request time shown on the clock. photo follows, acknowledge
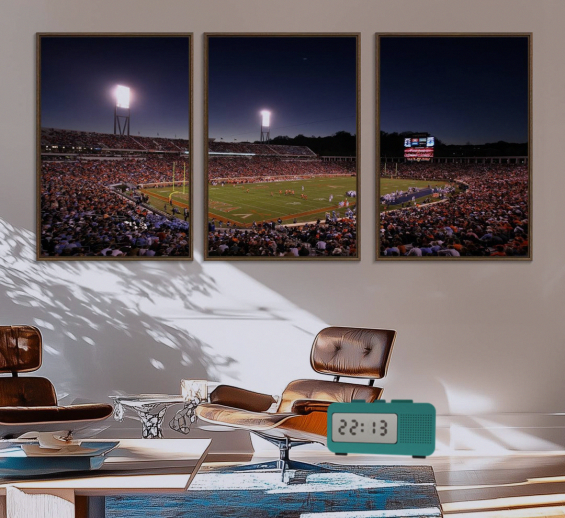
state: 22:13
